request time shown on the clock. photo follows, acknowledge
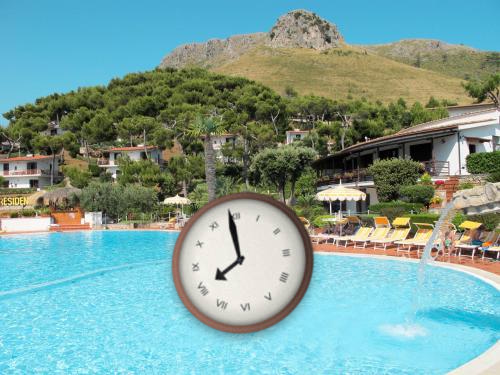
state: 7:59
